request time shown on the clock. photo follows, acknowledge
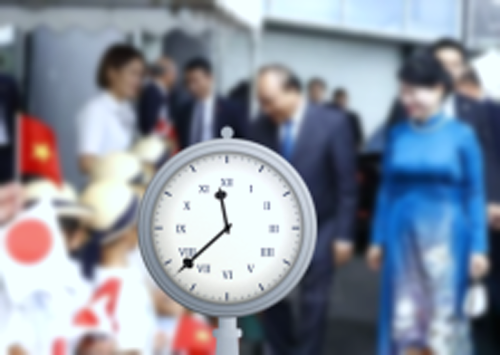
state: 11:38
